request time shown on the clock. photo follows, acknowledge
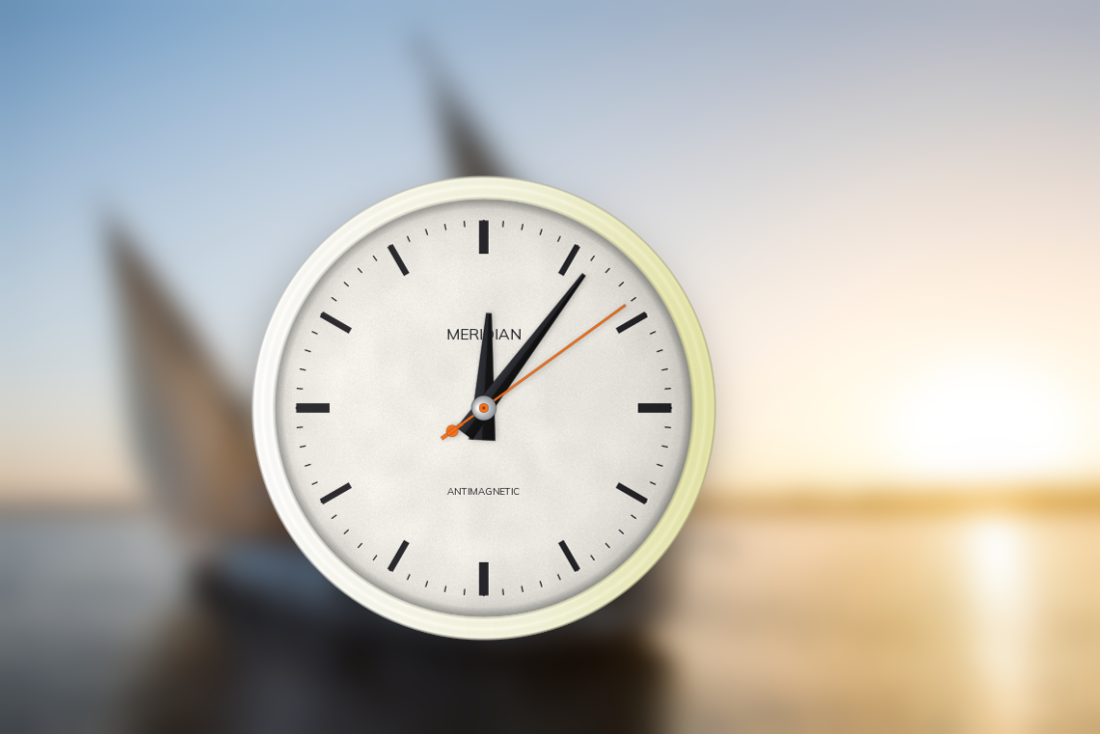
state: 12:06:09
